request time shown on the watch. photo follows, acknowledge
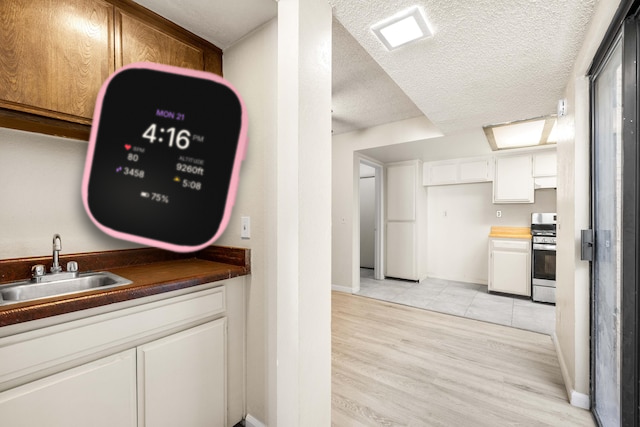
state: 4:16
